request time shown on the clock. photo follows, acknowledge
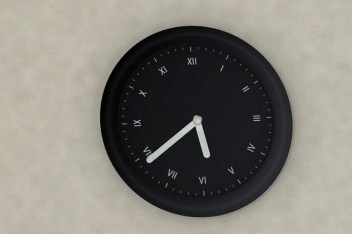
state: 5:39
